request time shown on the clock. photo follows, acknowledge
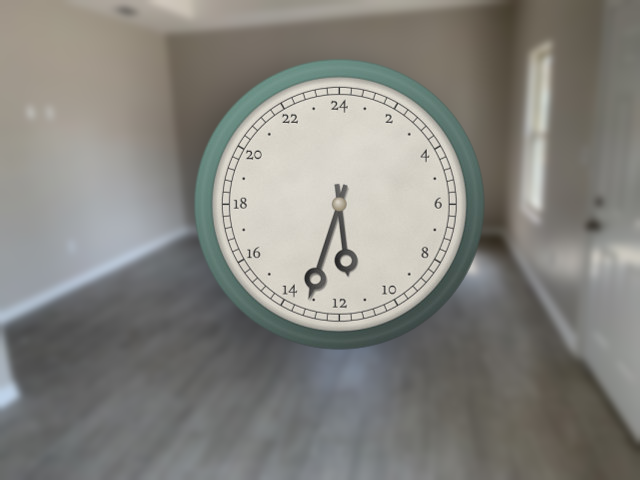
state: 11:33
